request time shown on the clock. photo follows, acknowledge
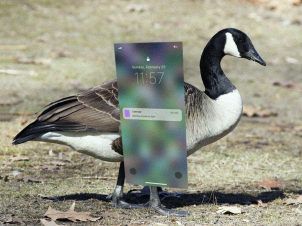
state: 11:57
